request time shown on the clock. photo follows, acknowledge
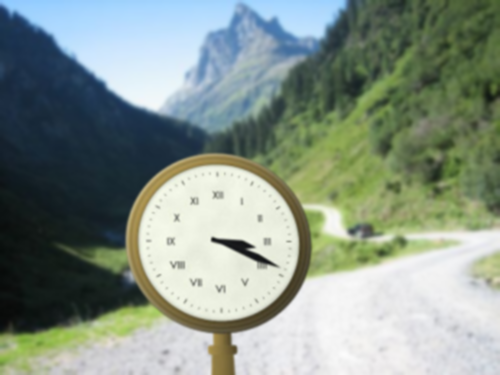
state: 3:19
